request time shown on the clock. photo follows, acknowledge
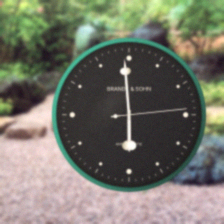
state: 5:59:14
